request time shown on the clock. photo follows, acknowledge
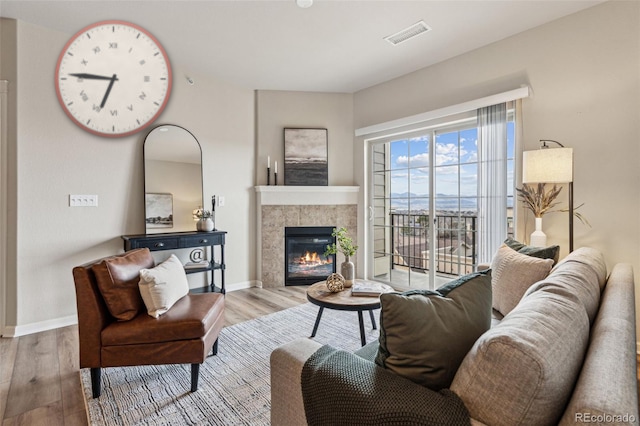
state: 6:46
